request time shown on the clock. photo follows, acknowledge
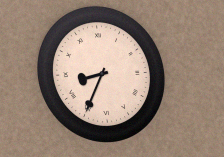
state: 8:35
